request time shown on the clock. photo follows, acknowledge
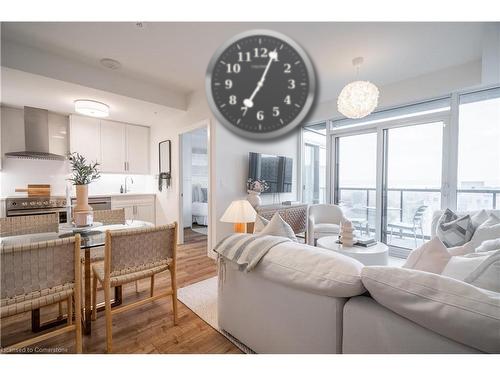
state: 7:04
